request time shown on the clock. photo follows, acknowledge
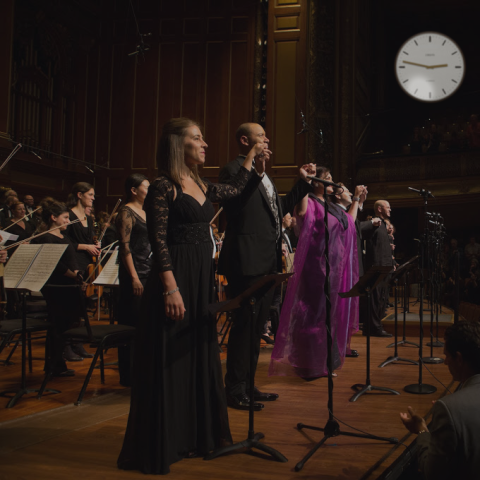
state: 2:47
